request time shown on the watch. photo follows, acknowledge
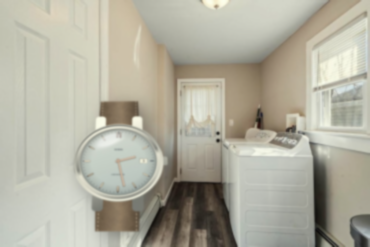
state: 2:28
